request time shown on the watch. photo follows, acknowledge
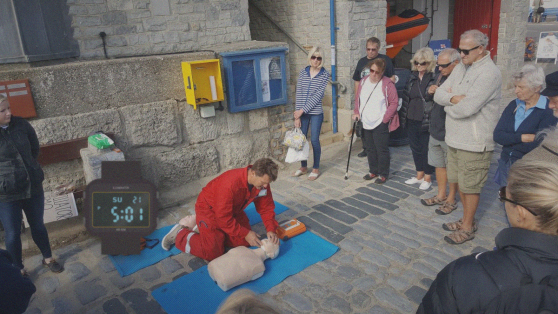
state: 5:01
